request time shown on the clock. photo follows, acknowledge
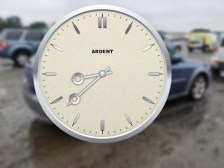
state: 8:38
